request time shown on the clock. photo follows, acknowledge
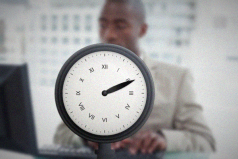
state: 2:11
